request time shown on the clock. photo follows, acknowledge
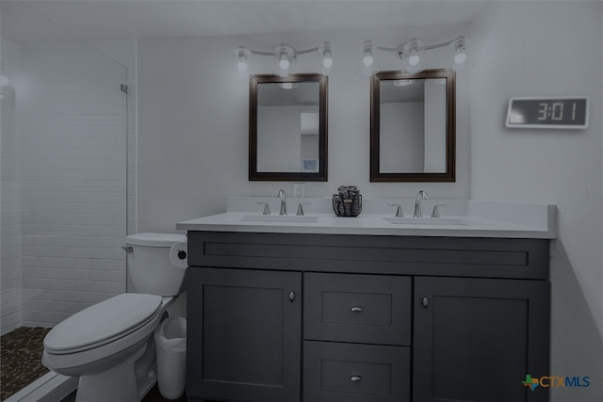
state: 3:01
